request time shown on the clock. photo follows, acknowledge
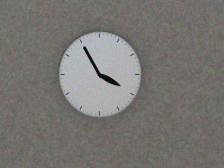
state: 3:55
